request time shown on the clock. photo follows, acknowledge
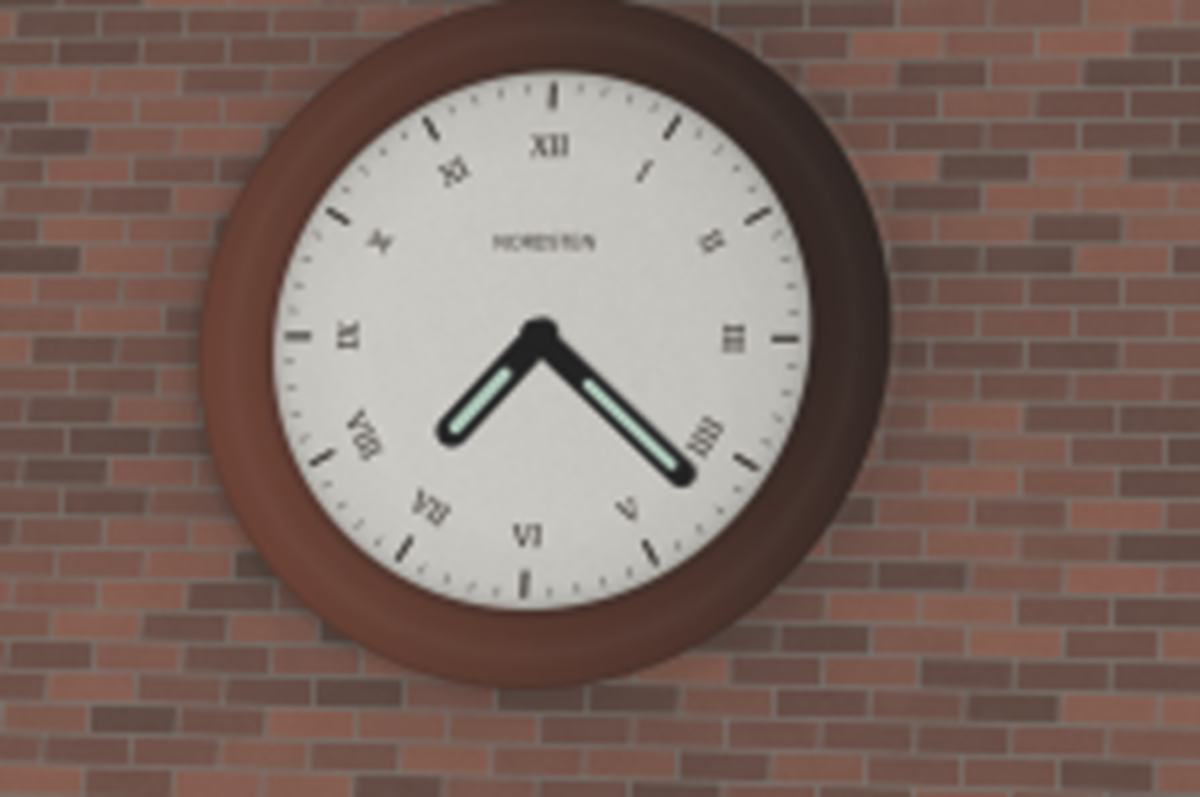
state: 7:22
